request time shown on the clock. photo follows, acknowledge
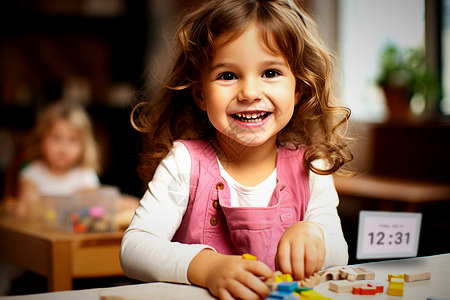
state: 12:31
